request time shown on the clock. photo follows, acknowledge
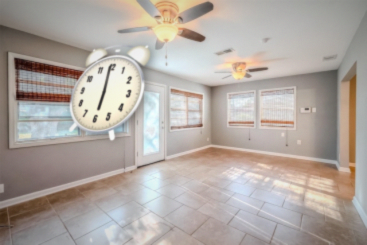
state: 5:59
